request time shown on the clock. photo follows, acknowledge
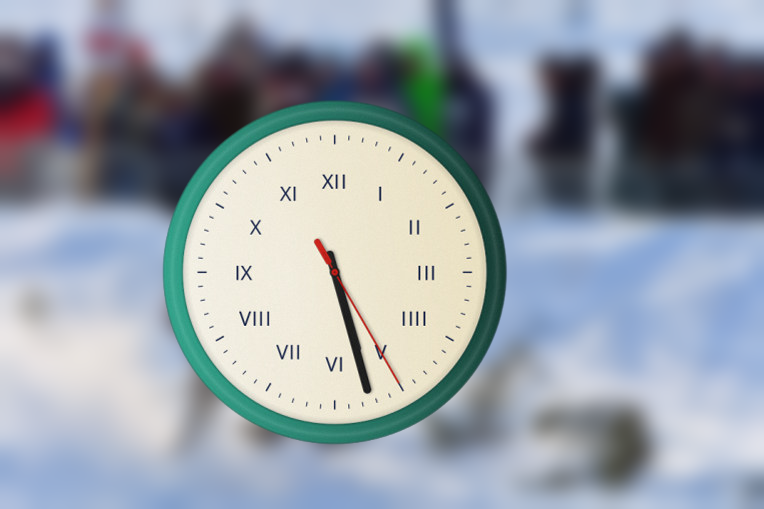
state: 5:27:25
